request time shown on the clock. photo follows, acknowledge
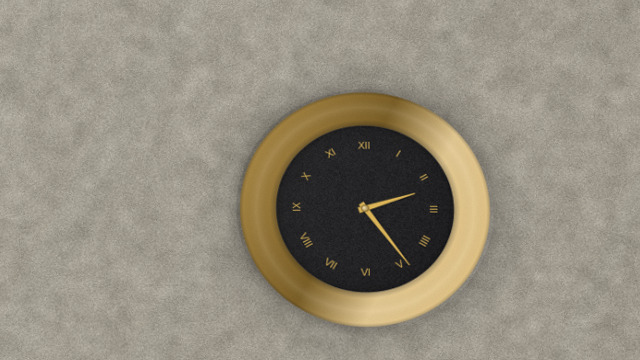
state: 2:24
